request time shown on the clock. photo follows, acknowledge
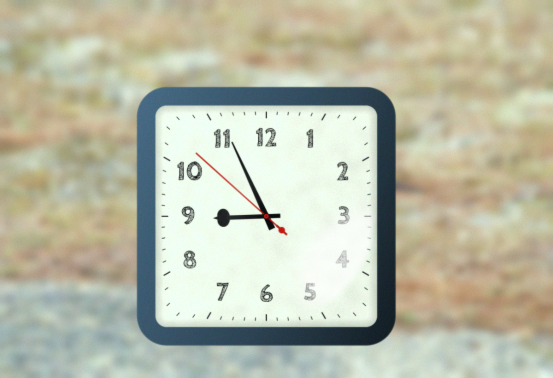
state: 8:55:52
